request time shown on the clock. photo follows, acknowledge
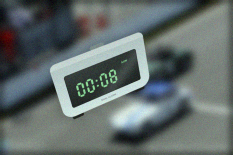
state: 0:08
